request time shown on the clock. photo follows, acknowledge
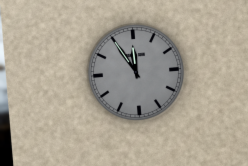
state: 11:55
